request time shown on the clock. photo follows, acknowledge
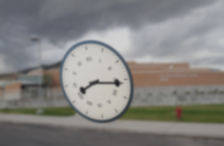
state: 8:16
